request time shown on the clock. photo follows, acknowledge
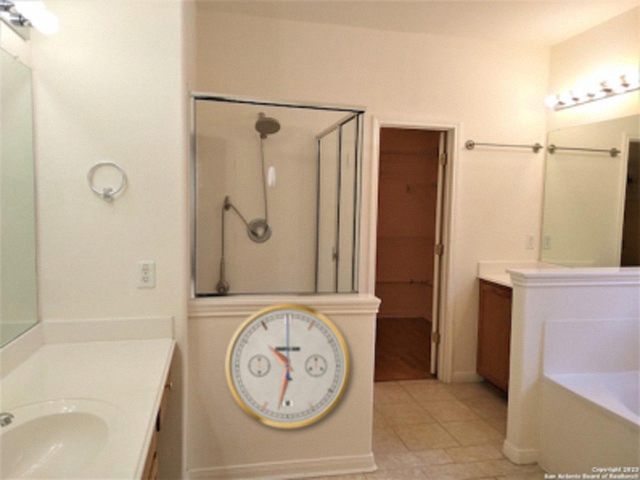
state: 10:32
